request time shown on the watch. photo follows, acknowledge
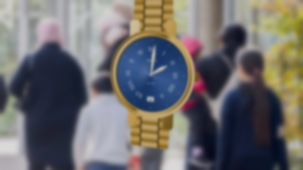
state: 2:01
